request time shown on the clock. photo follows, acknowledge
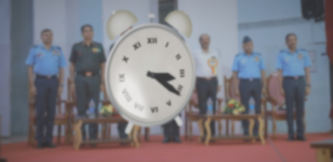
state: 3:21
